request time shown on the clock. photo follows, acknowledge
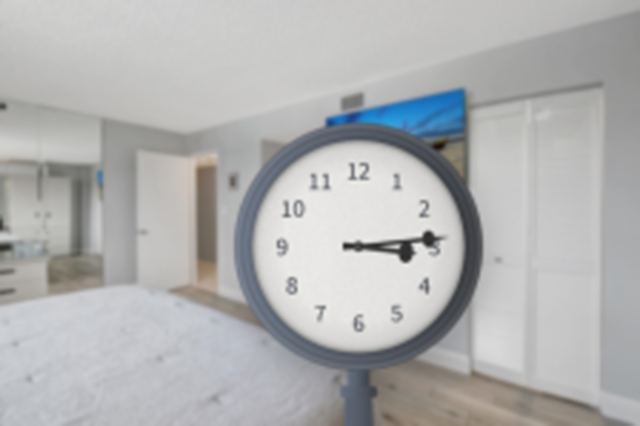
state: 3:14
